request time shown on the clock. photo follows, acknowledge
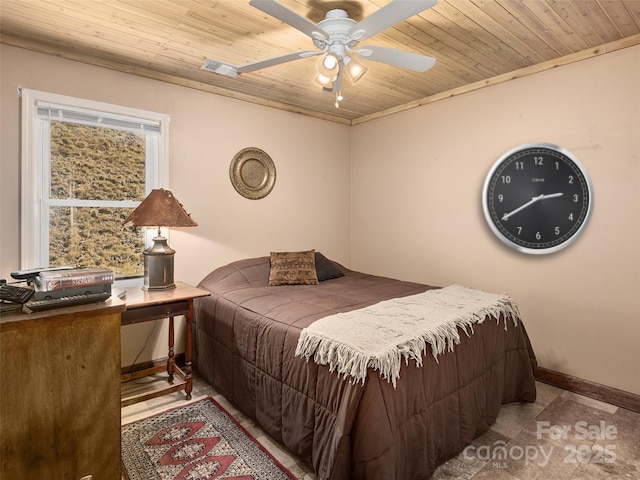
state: 2:40
